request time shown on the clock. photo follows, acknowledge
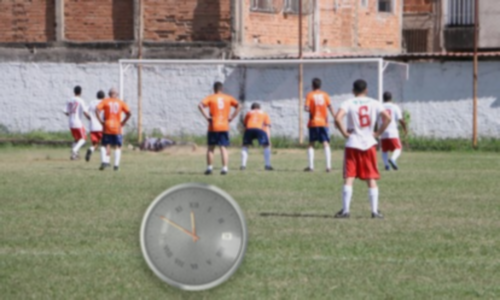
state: 11:50
